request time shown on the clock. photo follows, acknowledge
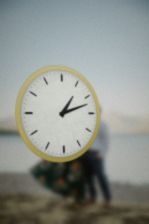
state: 1:12
